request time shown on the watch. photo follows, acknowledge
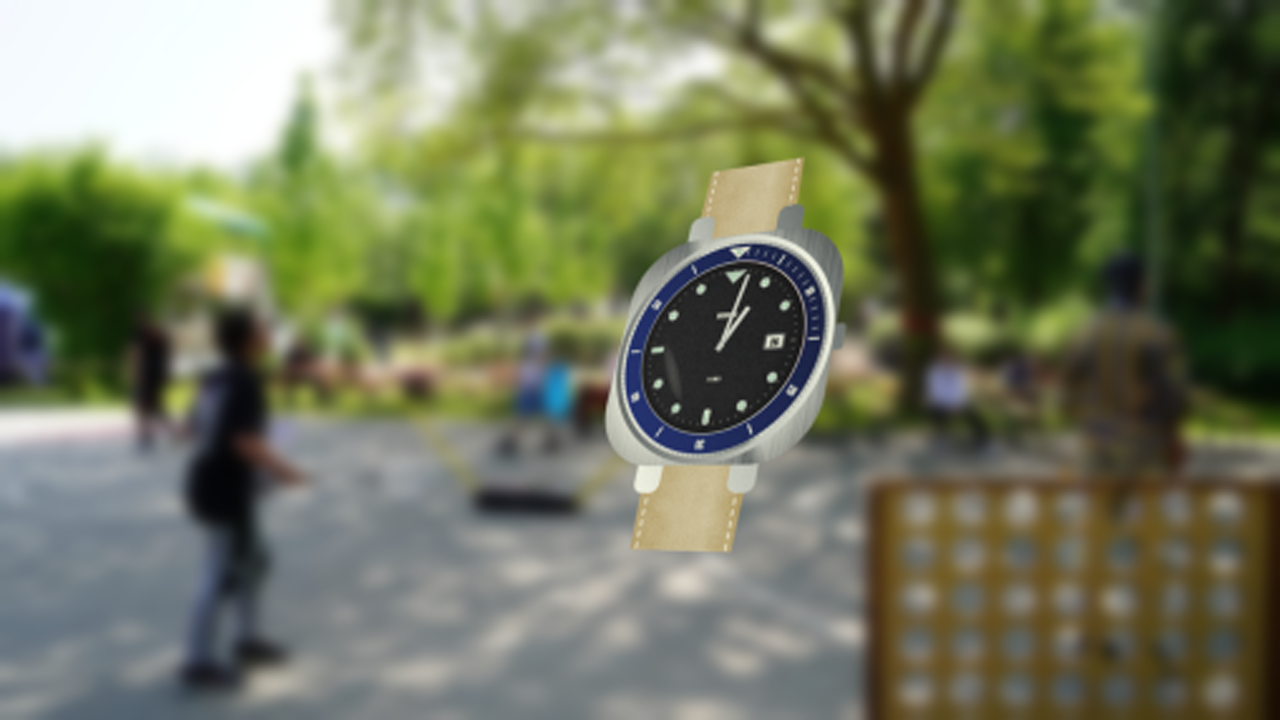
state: 1:02
